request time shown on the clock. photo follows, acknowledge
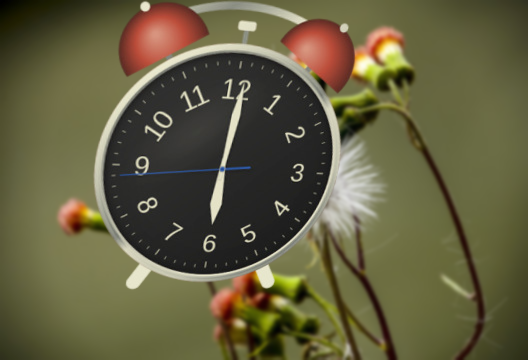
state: 6:00:44
